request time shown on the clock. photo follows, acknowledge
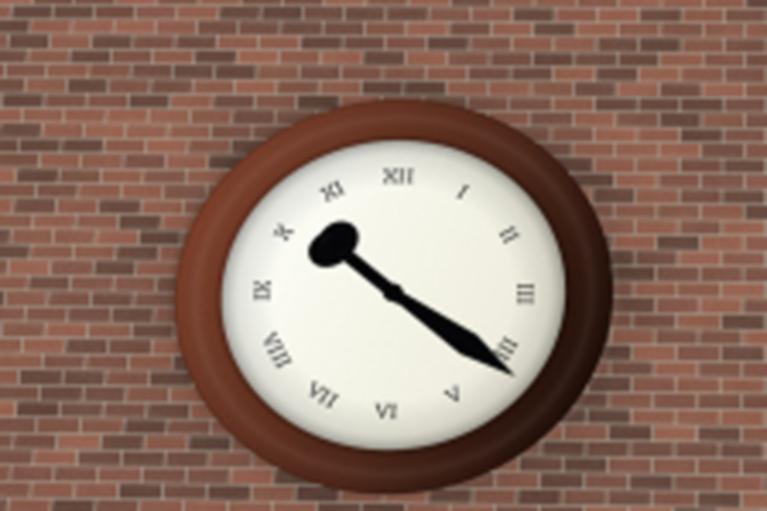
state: 10:21
